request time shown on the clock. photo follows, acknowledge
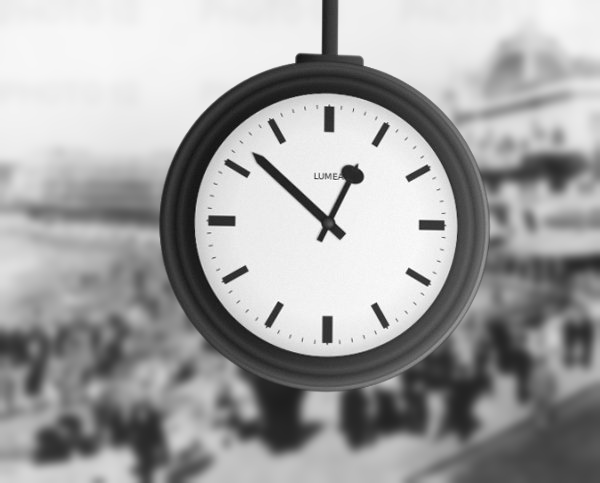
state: 12:52
